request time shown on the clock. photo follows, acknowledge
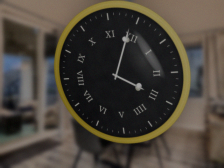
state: 2:59
